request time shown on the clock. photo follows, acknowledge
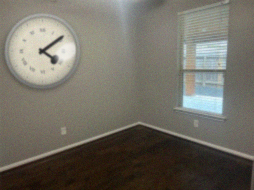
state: 4:09
